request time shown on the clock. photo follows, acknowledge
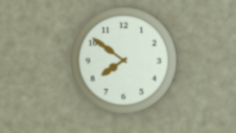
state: 7:51
